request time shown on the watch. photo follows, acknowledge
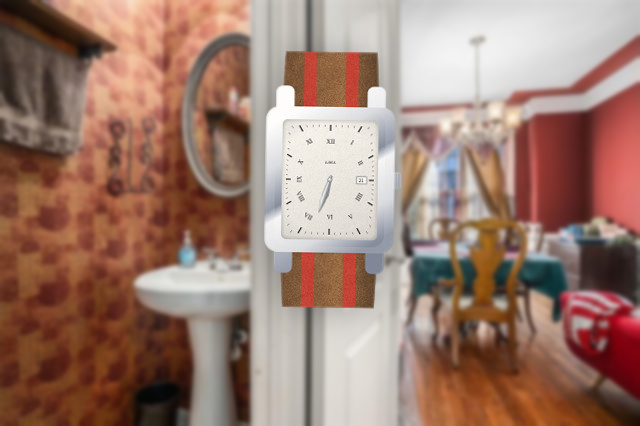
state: 6:33
